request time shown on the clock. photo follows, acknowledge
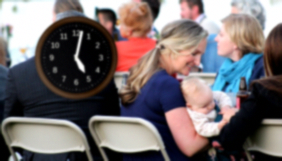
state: 5:02
